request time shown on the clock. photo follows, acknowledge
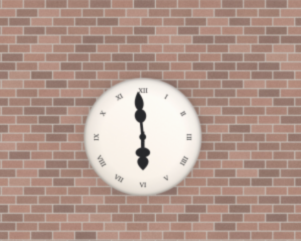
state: 5:59
